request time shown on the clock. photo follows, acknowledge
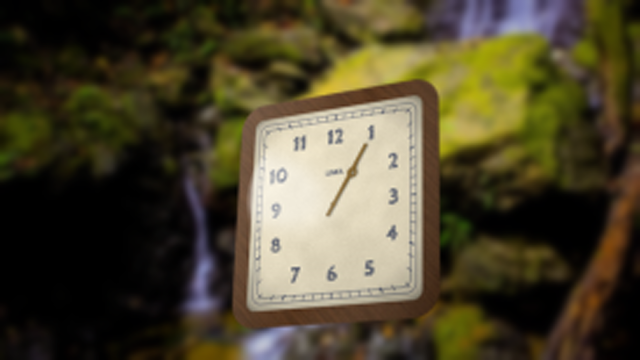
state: 1:05
